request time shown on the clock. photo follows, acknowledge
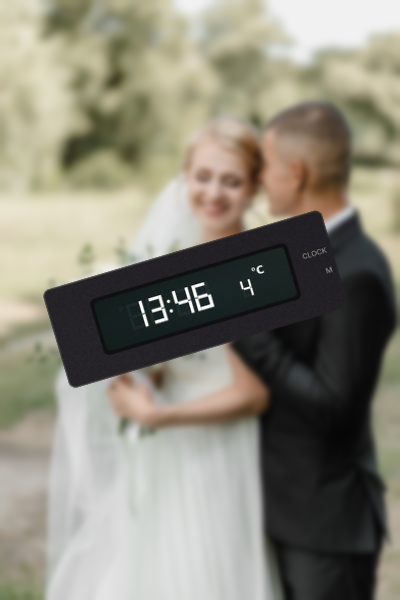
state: 13:46
